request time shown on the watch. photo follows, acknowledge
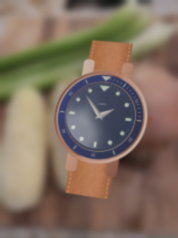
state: 1:53
